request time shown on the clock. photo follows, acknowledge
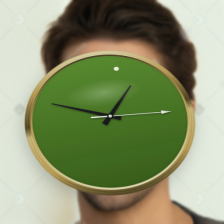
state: 12:46:13
